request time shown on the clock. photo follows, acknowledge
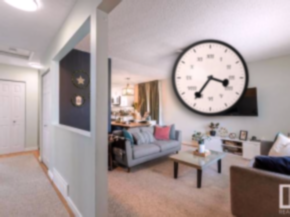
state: 3:36
